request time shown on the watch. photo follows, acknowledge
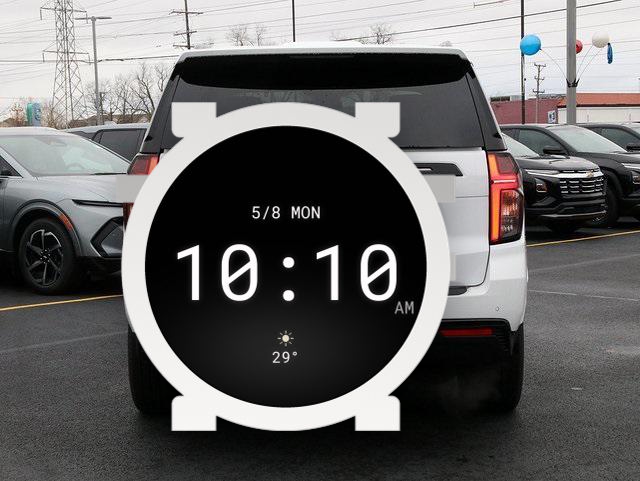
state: 10:10
